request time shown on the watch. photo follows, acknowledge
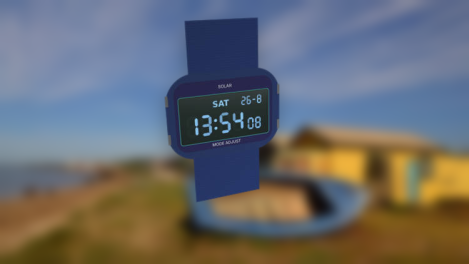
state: 13:54:08
